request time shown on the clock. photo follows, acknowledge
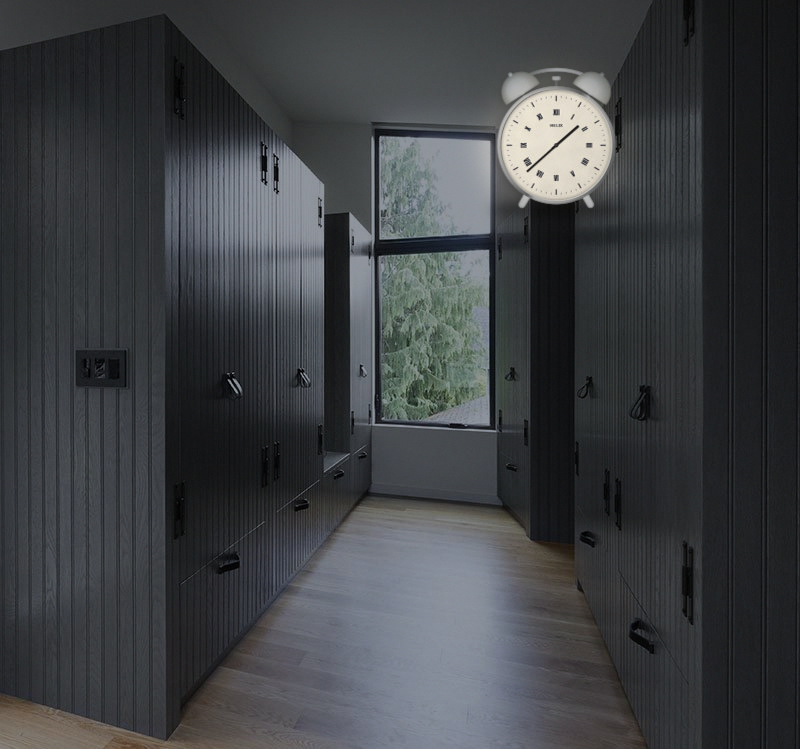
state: 1:38
